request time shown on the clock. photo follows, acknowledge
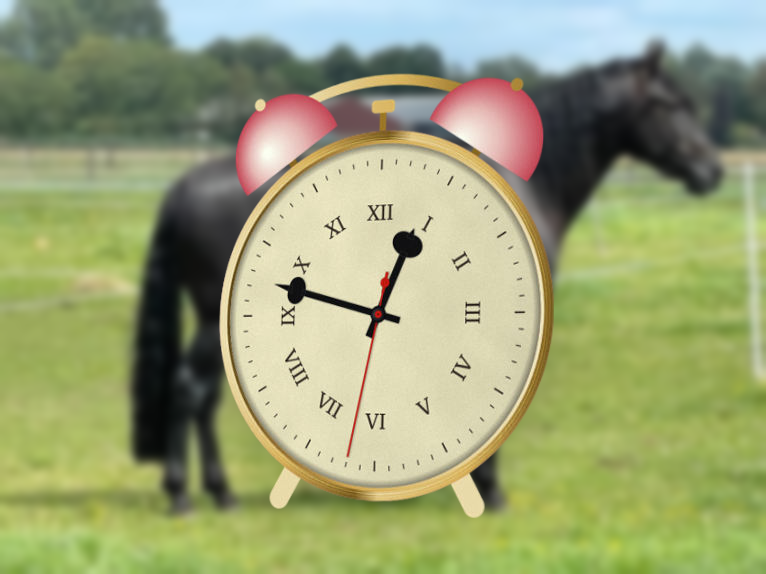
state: 12:47:32
